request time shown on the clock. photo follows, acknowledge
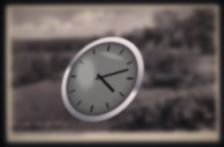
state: 4:12
